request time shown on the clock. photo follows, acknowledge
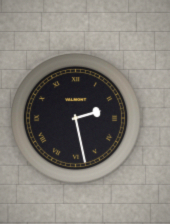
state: 2:28
